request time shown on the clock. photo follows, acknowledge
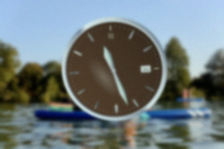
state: 11:27
